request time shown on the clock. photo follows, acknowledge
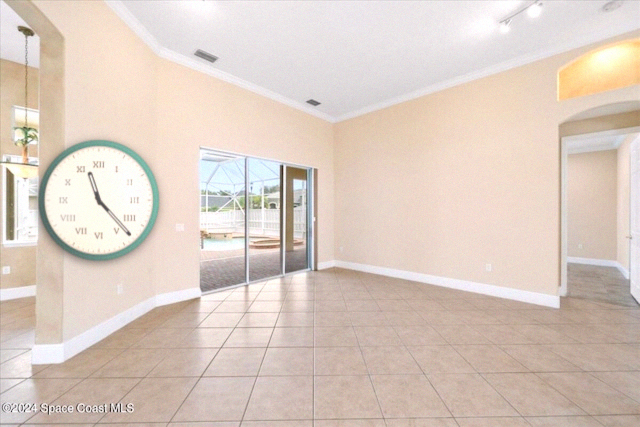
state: 11:23
